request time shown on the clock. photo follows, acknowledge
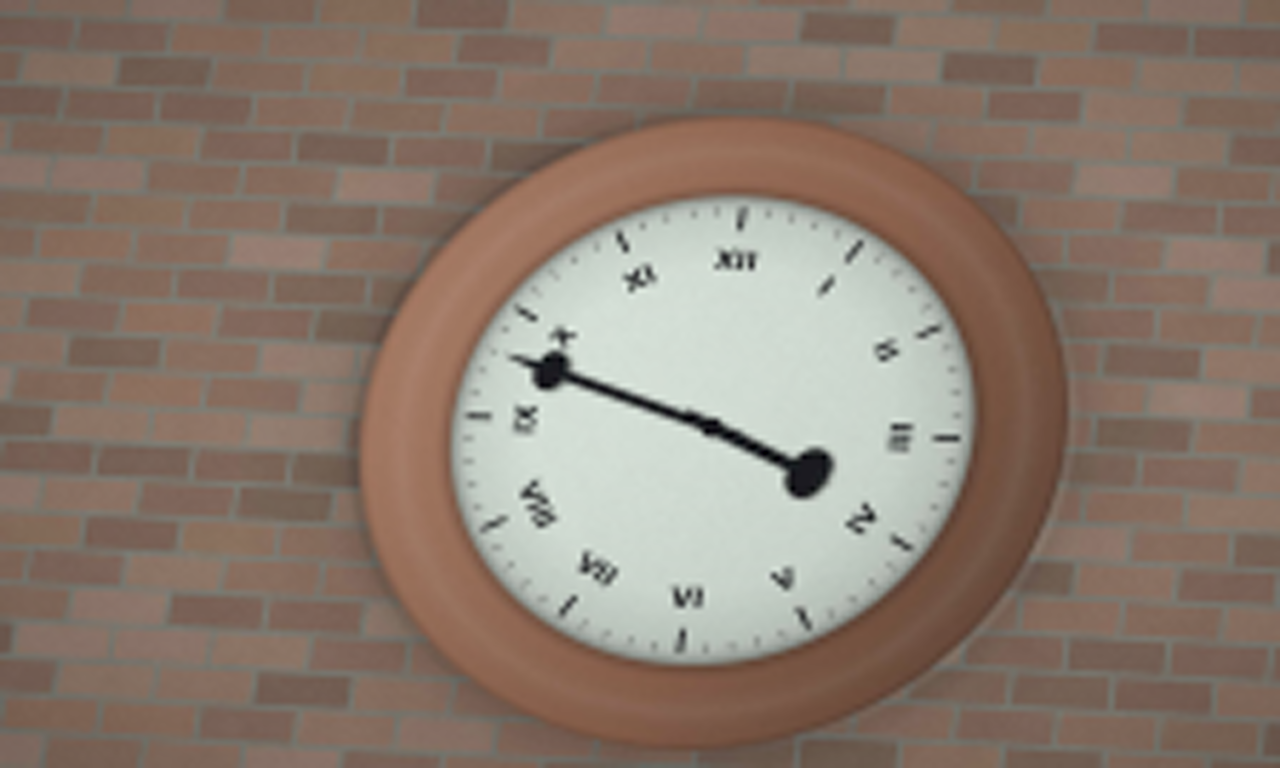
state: 3:48
